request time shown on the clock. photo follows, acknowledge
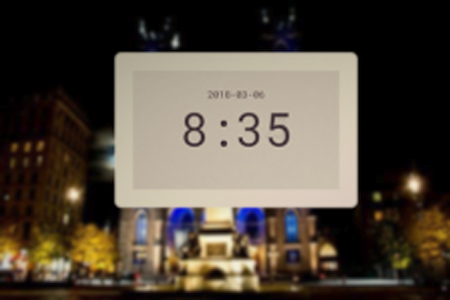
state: 8:35
